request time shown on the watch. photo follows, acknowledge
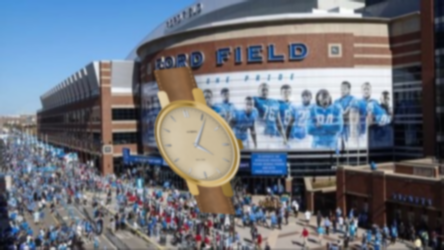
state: 4:06
